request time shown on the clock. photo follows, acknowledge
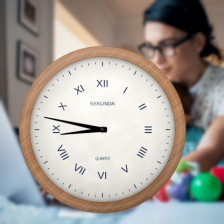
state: 8:47
